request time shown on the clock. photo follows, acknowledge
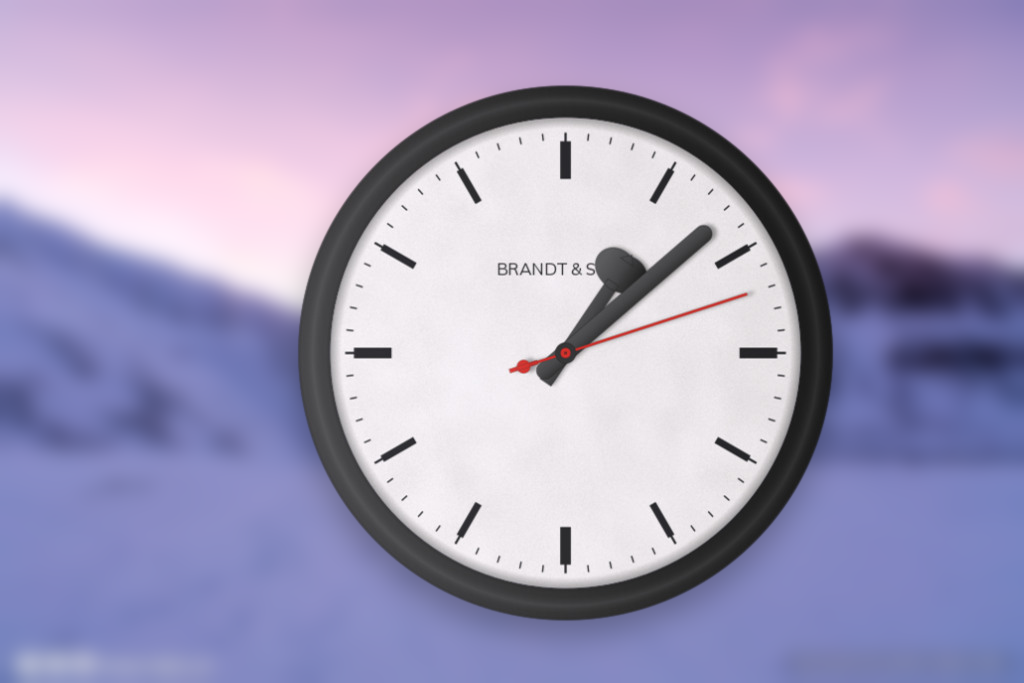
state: 1:08:12
